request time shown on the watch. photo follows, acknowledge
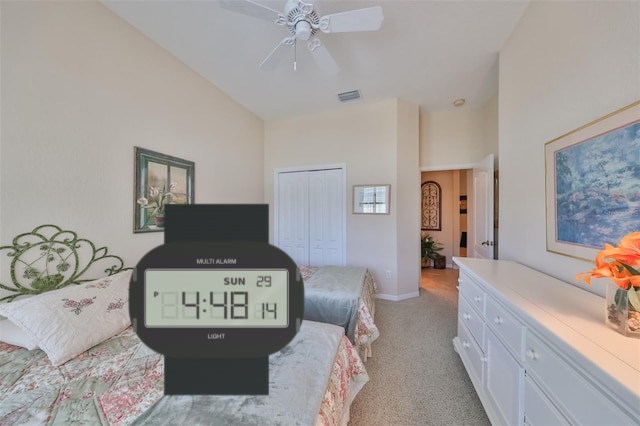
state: 4:48:14
